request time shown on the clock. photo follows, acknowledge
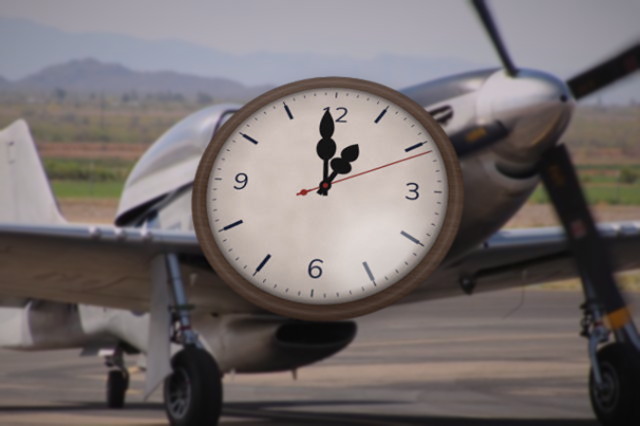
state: 12:59:11
